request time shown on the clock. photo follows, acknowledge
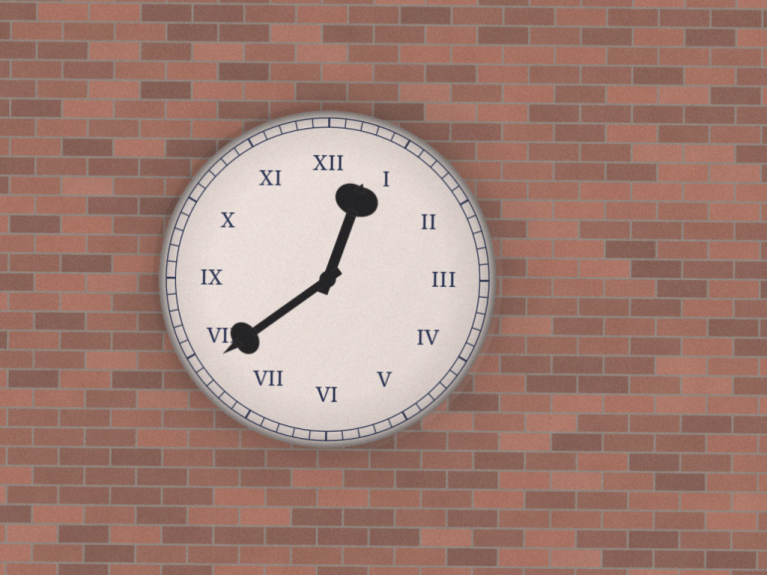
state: 12:39
